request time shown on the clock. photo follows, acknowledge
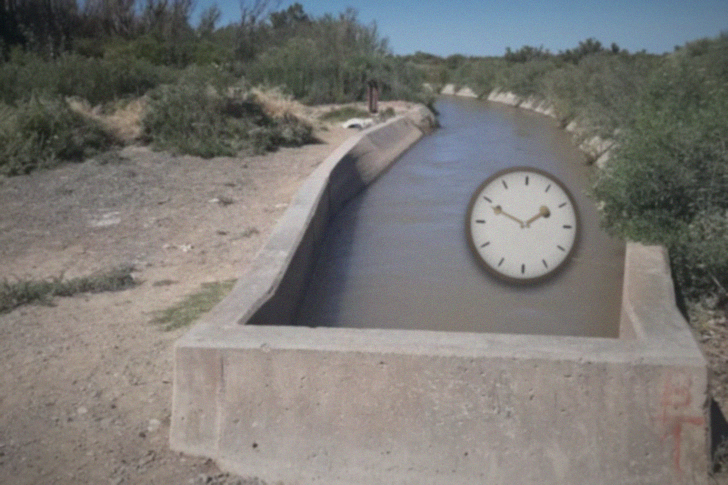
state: 1:49
